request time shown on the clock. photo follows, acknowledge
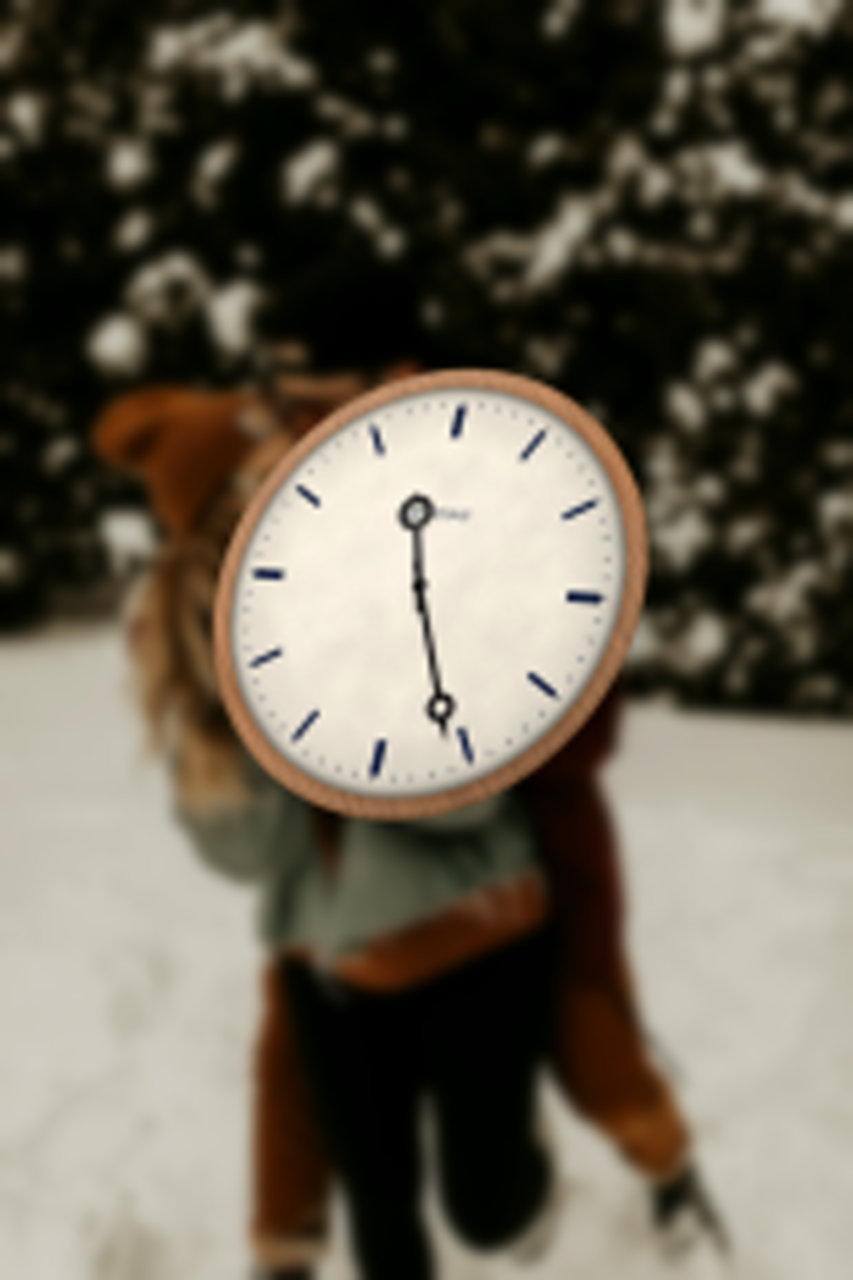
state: 11:26
